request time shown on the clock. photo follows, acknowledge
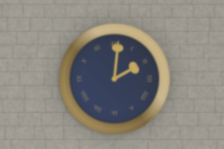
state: 2:01
